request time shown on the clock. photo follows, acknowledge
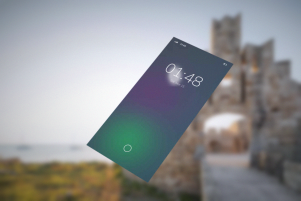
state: 1:48
